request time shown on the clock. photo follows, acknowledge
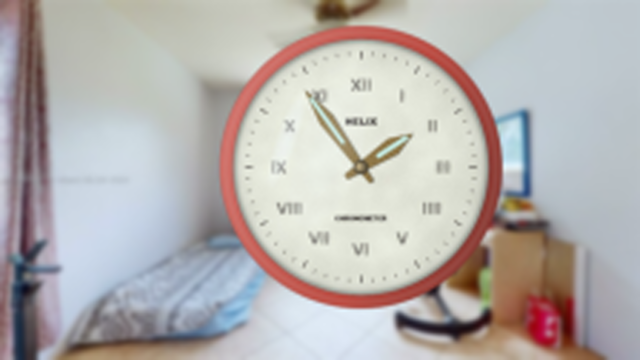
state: 1:54
